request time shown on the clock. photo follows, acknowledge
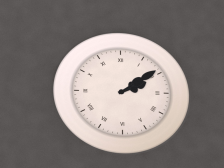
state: 2:09
